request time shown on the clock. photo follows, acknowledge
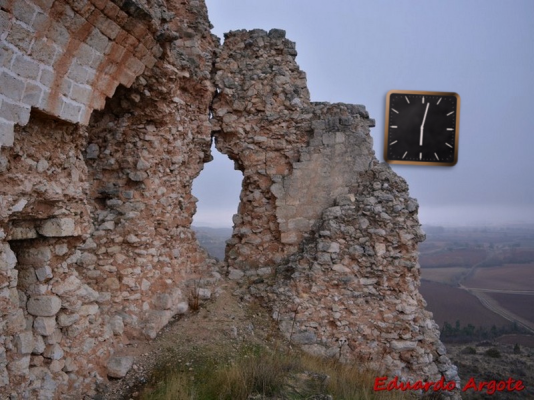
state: 6:02
